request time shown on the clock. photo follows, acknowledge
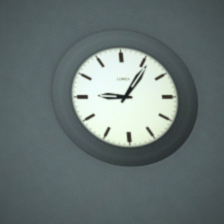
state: 9:06
